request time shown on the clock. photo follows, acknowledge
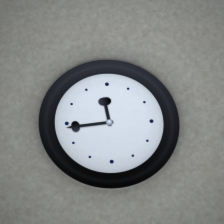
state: 11:44
